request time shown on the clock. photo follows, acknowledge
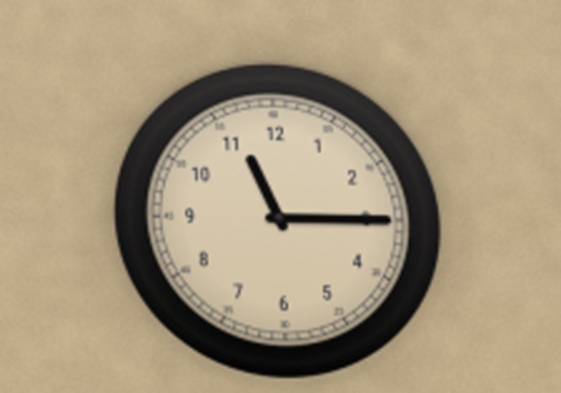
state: 11:15
